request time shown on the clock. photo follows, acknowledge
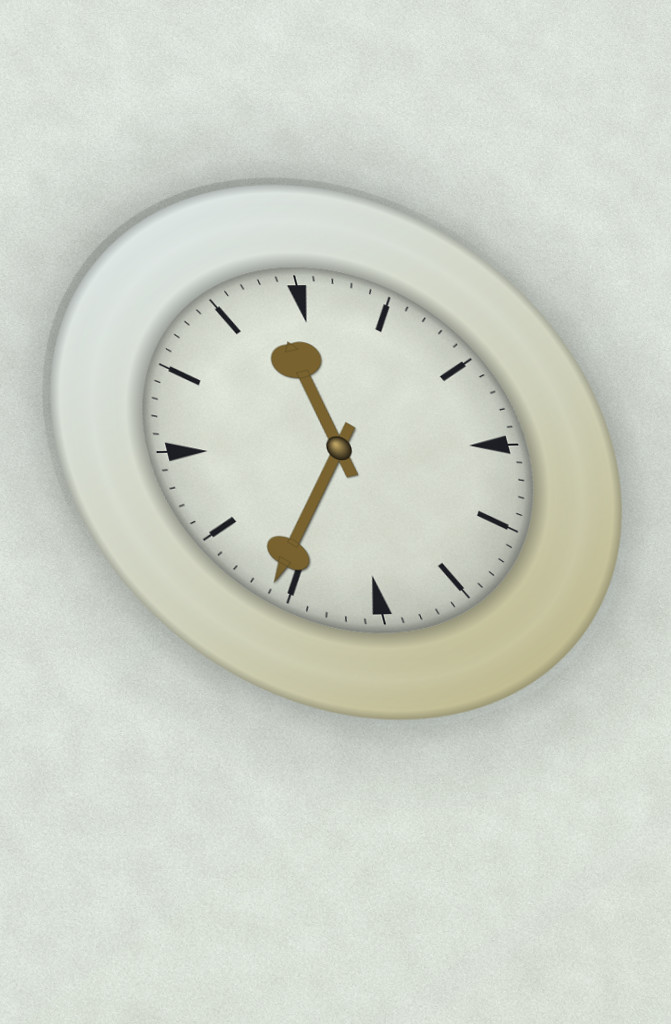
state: 11:36
